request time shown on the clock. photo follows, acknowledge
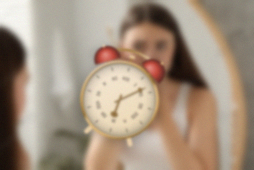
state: 6:08
